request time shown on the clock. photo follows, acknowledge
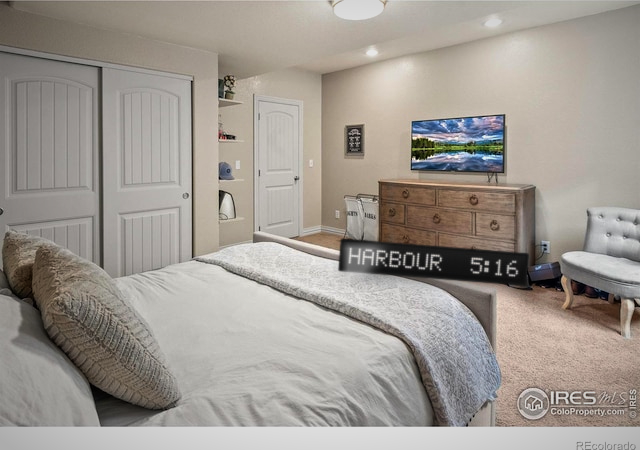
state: 5:16
